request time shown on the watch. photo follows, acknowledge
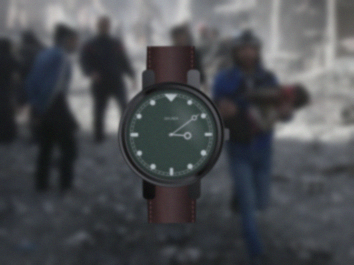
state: 3:09
